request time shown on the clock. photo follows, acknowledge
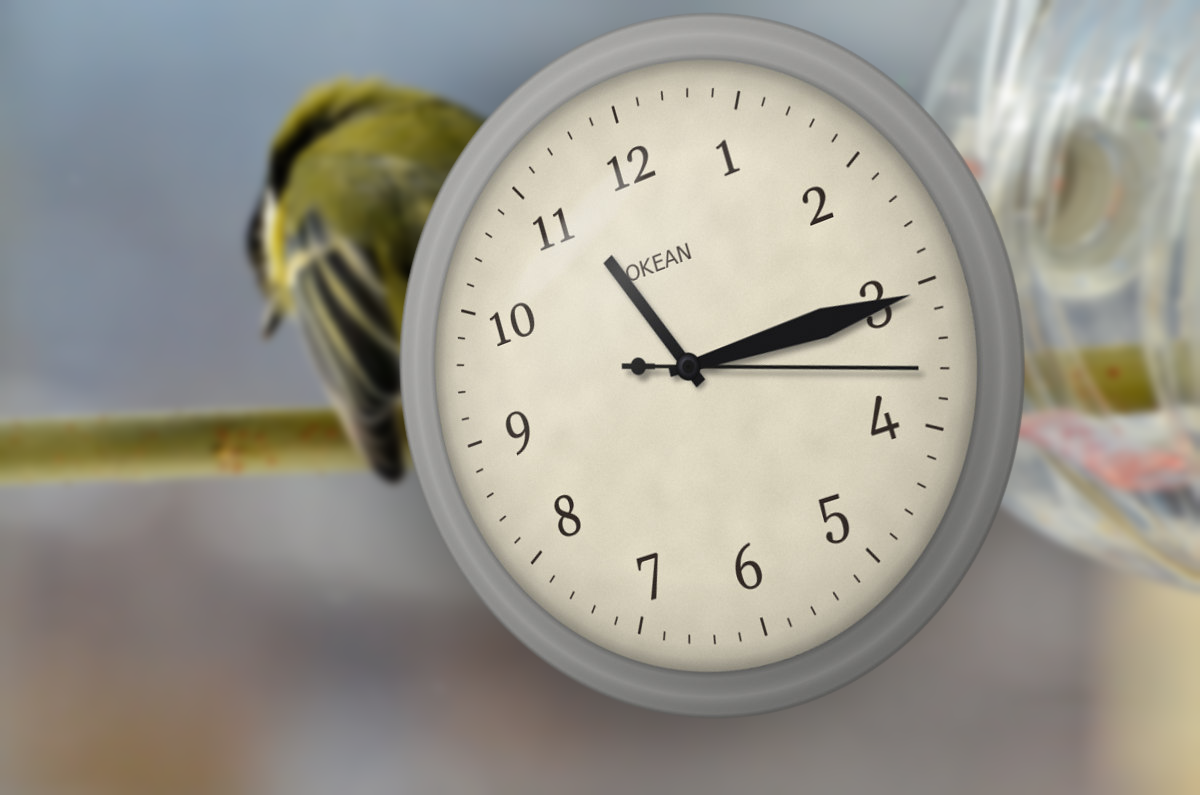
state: 11:15:18
